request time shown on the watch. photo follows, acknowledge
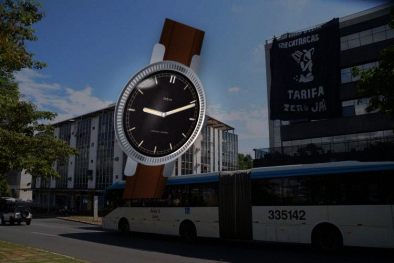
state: 9:11
